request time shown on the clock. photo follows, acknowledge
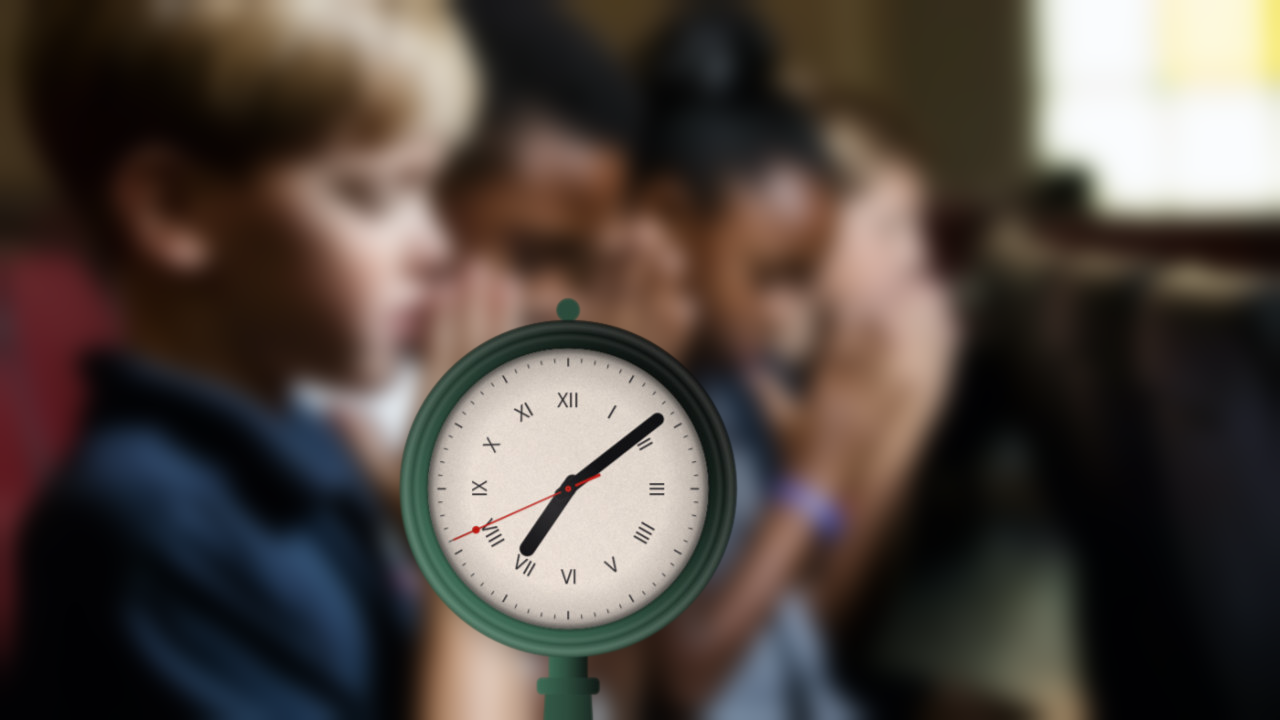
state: 7:08:41
